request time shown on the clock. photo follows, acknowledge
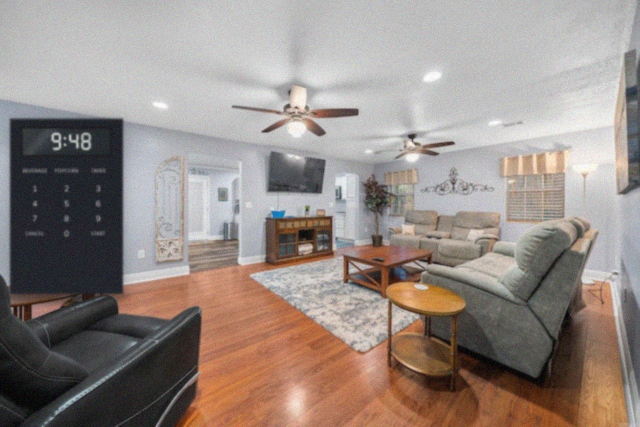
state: 9:48
